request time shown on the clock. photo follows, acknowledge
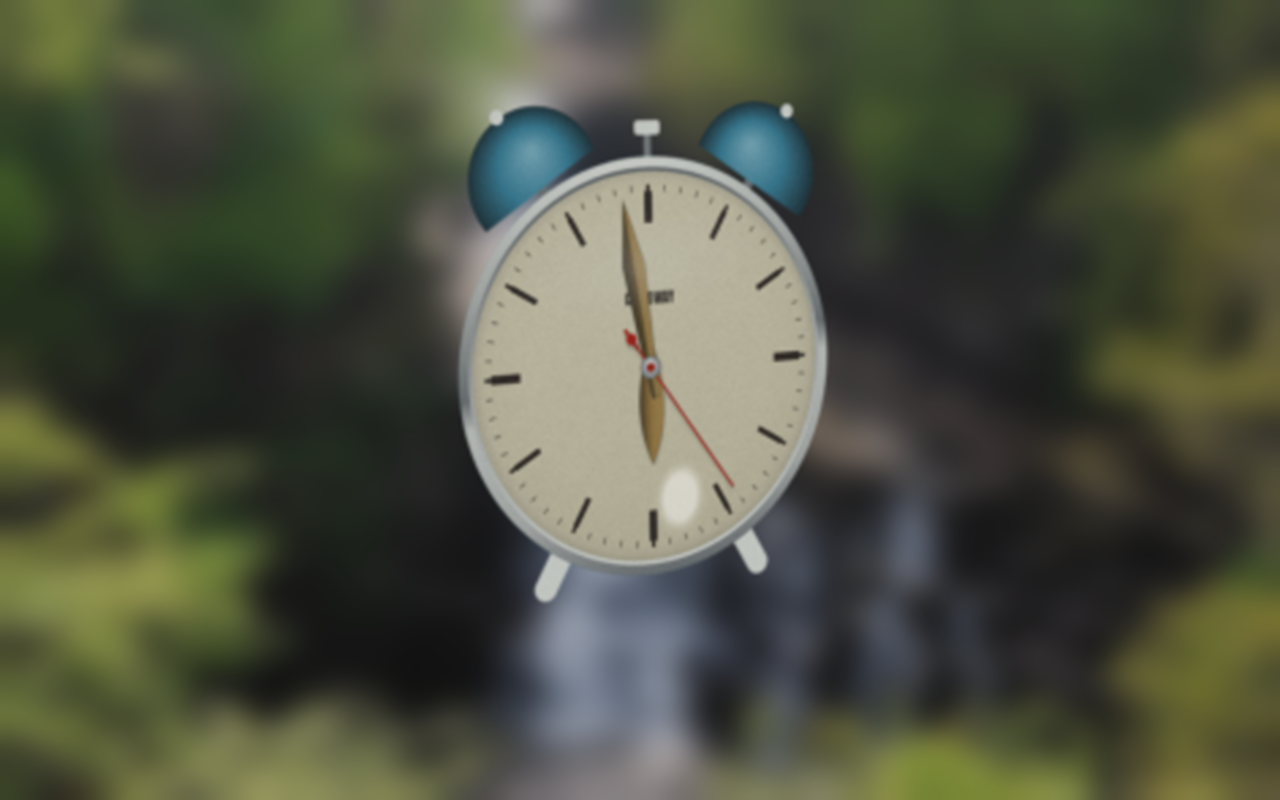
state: 5:58:24
